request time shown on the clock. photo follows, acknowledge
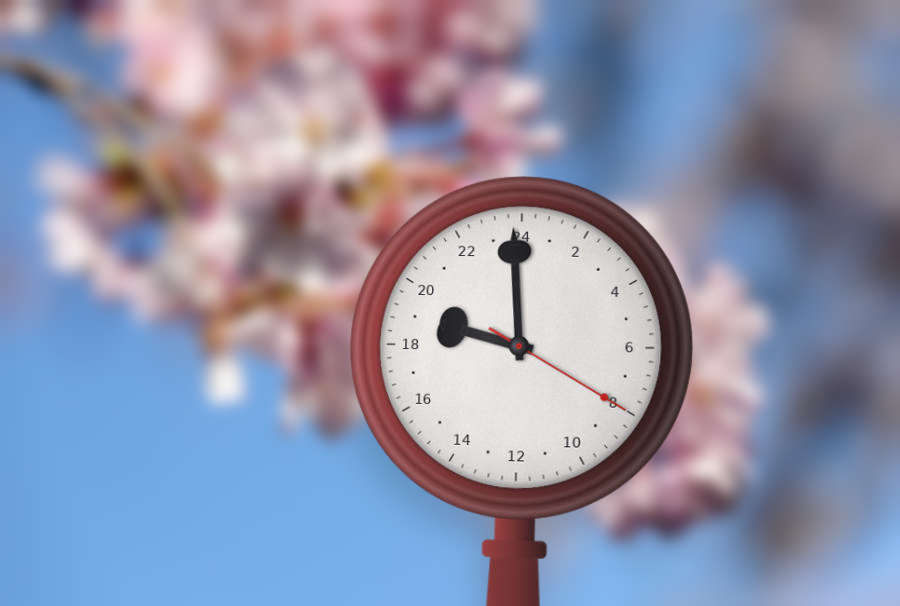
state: 18:59:20
